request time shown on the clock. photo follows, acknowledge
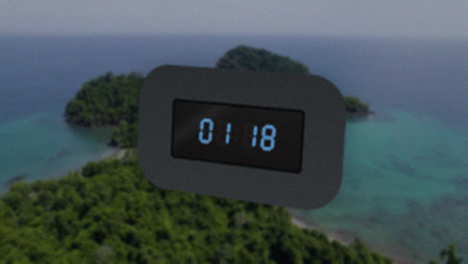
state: 1:18
